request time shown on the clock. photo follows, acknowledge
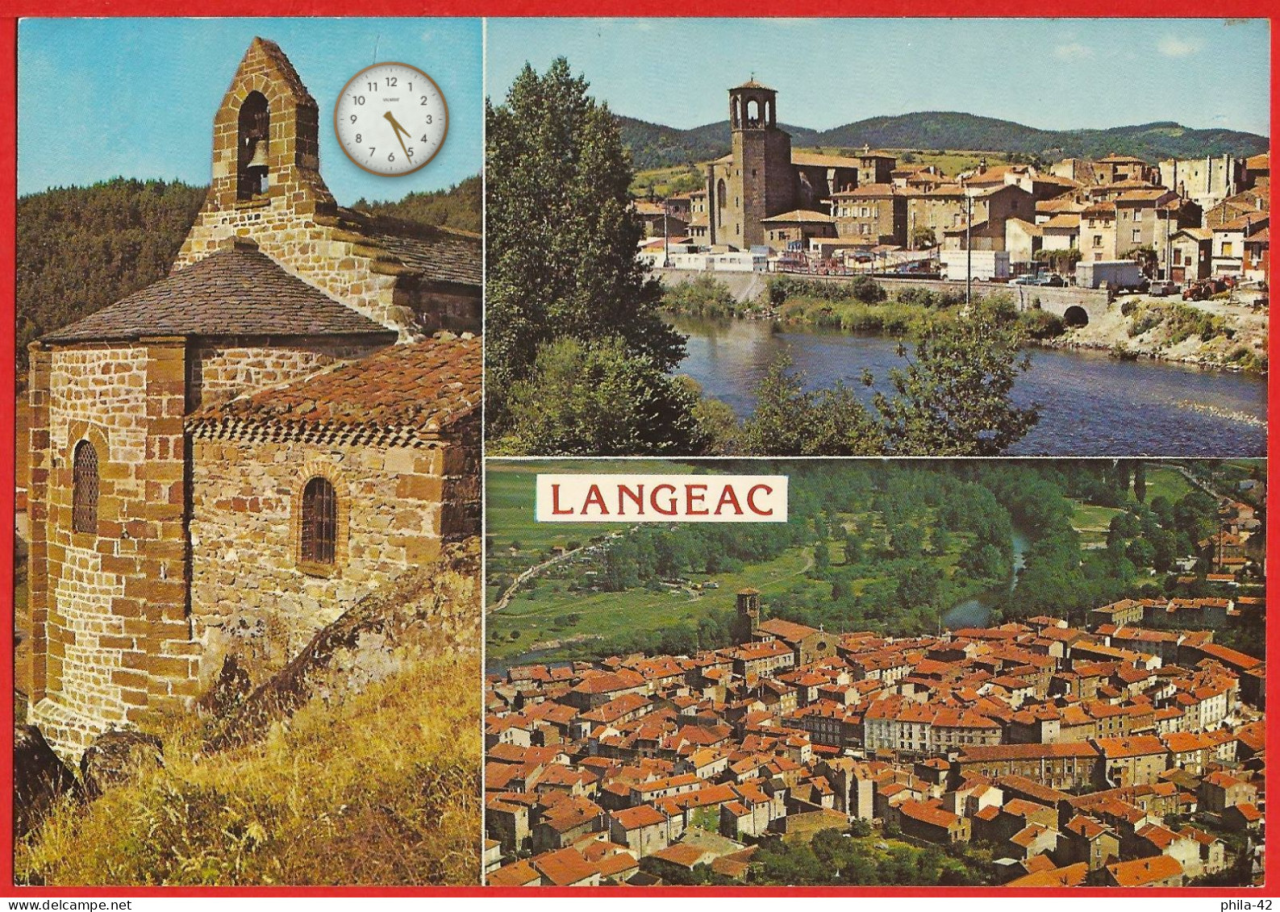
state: 4:26
